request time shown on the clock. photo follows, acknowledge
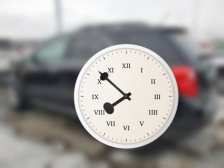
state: 7:52
